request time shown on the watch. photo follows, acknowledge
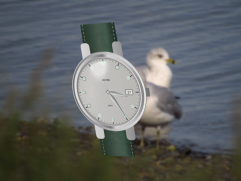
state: 3:25
